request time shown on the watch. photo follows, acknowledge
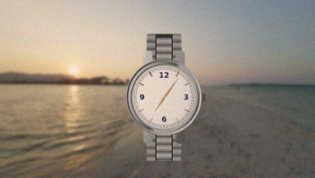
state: 7:06
